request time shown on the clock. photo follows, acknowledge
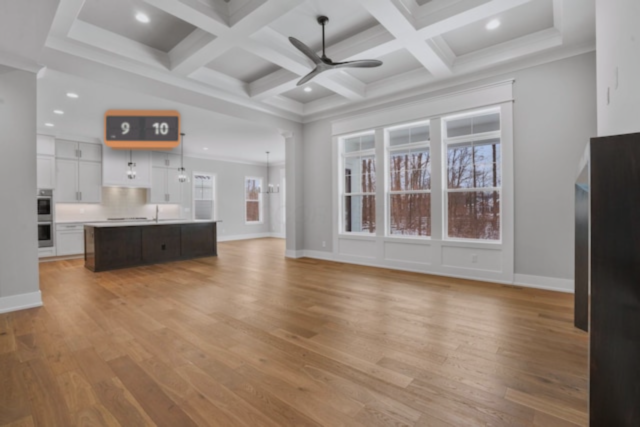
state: 9:10
